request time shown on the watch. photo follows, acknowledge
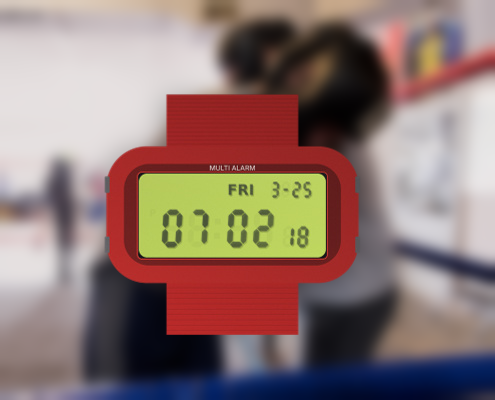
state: 7:02:18
